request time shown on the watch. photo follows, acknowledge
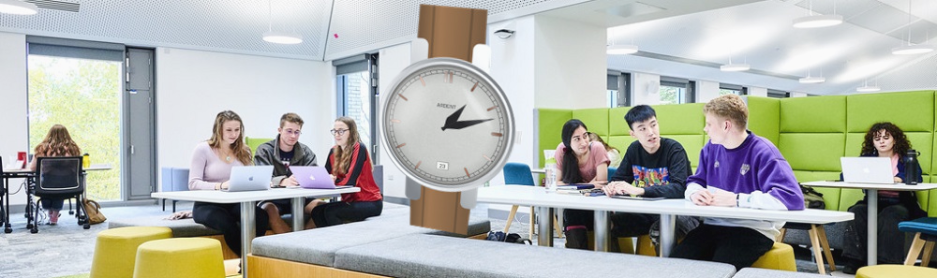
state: 1:12
